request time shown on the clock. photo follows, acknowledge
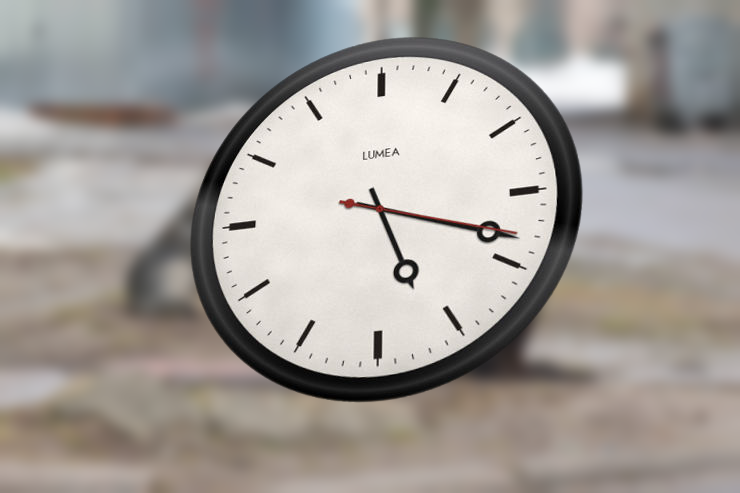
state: 5:18:18
